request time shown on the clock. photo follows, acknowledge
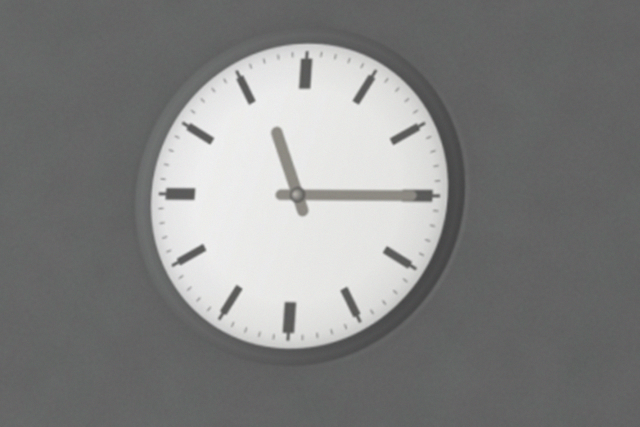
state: 11:15
